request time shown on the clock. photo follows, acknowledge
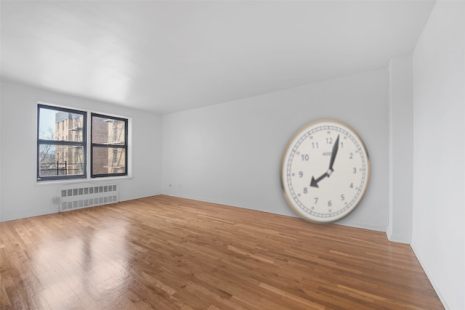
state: 8:03
